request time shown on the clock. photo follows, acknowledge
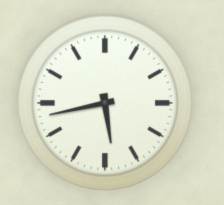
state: 5:43
